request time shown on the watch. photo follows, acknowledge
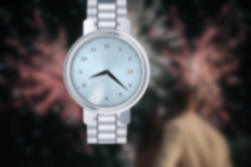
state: 8:22
